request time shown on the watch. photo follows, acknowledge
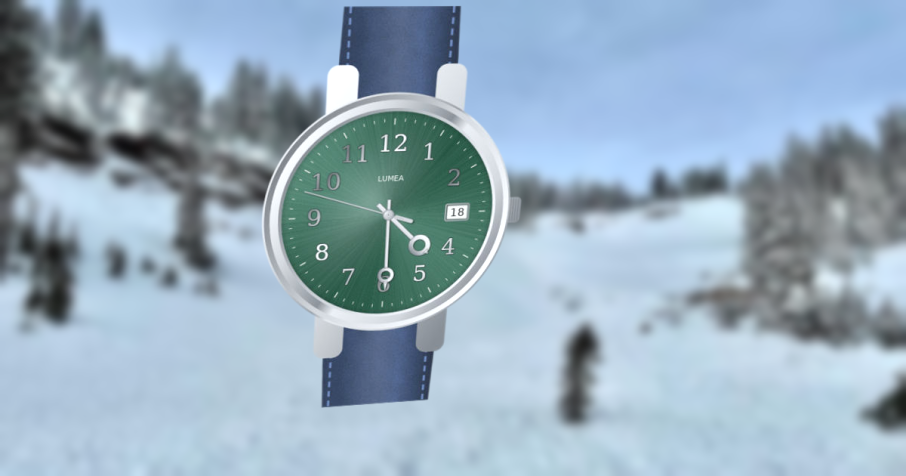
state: 4:29:48
